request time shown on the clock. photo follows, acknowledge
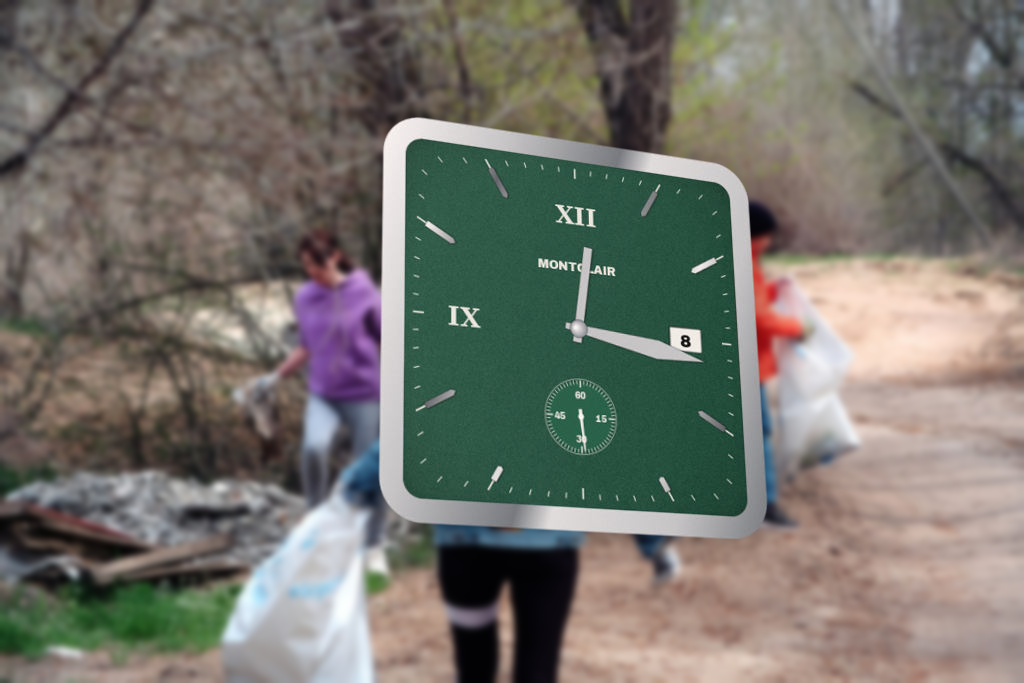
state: 12:16:29
